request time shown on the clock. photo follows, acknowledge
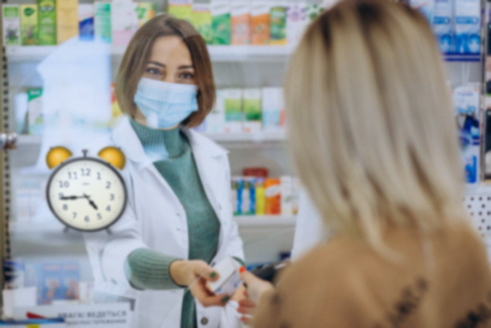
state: 4:44
